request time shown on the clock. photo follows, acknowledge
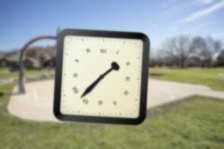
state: 1:37
